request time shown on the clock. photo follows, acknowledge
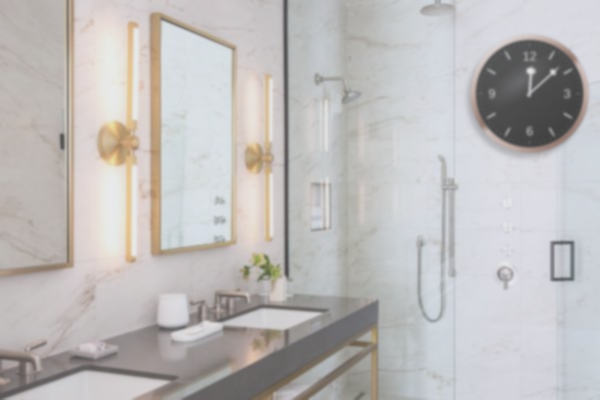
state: 12:08
